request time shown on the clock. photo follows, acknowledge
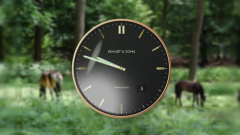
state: 9:48
